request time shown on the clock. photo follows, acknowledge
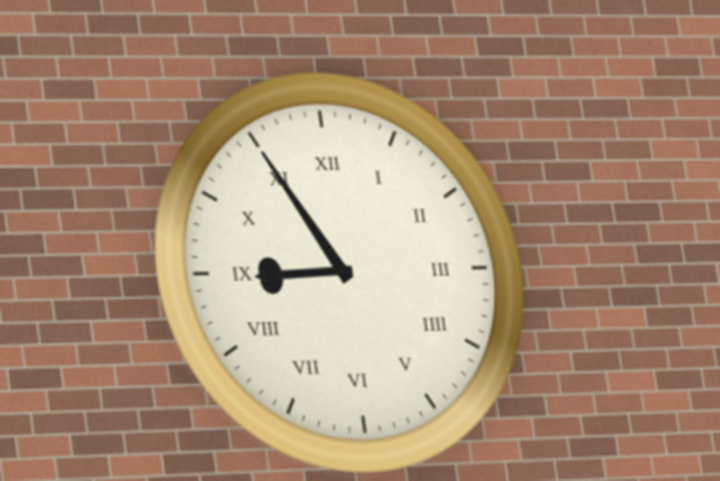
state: 8:55
